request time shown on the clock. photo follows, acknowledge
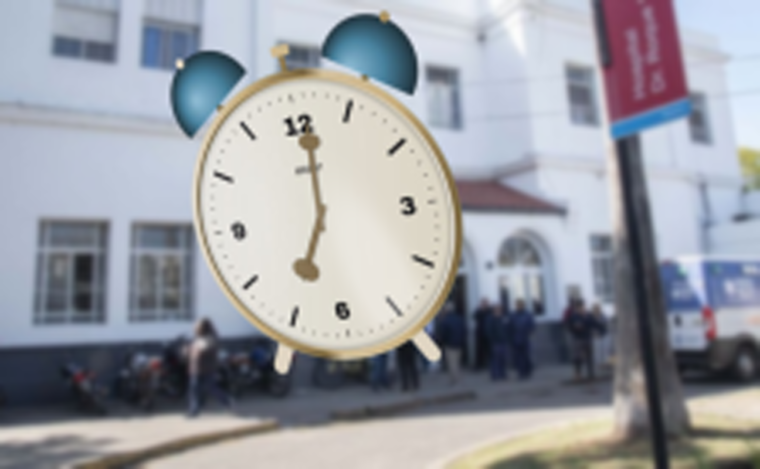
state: 7:01
